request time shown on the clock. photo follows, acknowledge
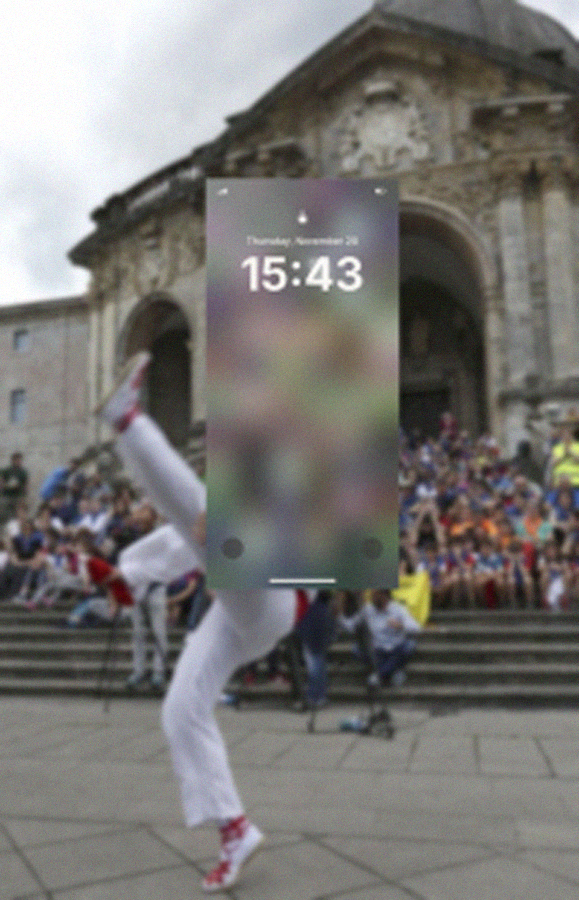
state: 15:43
